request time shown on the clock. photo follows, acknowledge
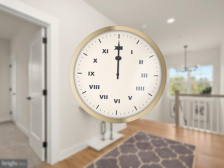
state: 12:00
